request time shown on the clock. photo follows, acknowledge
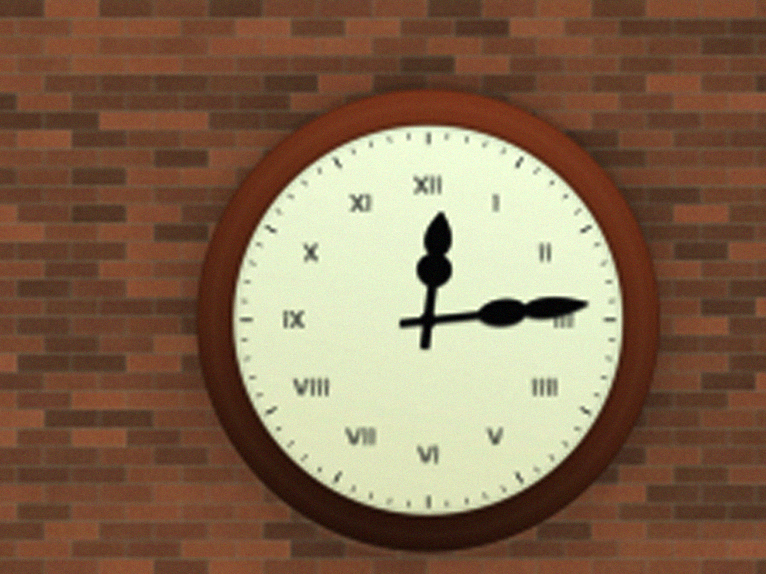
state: 12:14
